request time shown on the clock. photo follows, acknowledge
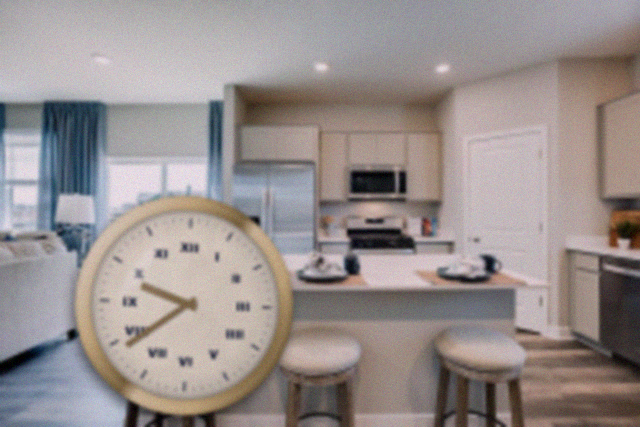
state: 9:39
